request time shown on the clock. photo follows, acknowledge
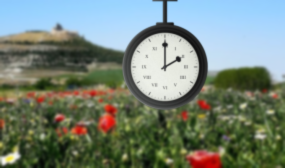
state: 2:00
